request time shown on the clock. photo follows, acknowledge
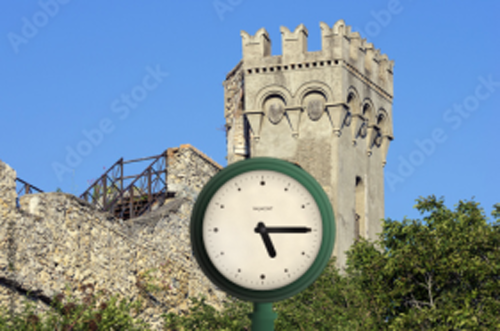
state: 5:15
